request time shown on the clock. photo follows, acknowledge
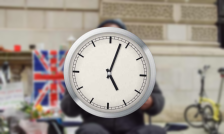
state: 5:03
